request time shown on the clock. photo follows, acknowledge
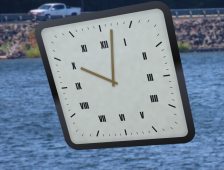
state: 10:02
